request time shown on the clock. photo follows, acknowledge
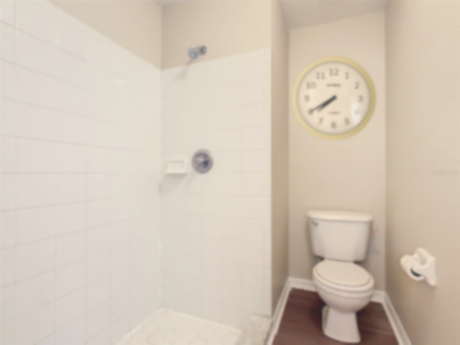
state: 7:40
